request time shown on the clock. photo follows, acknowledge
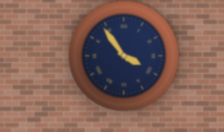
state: 3:54
